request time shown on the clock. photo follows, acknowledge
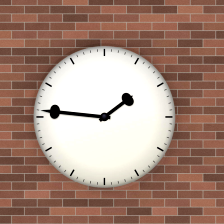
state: 1:46
